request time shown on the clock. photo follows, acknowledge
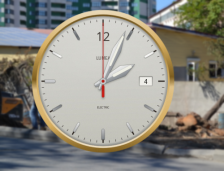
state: 2:04:00
